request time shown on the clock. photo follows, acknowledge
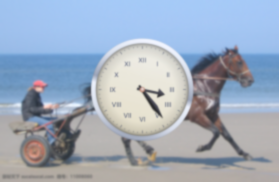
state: 3:24
